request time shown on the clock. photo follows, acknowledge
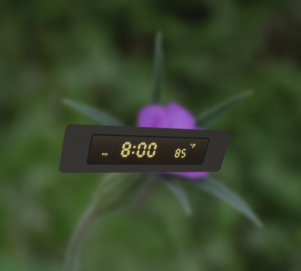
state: 8:00
